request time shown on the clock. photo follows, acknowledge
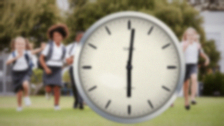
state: 6:01
